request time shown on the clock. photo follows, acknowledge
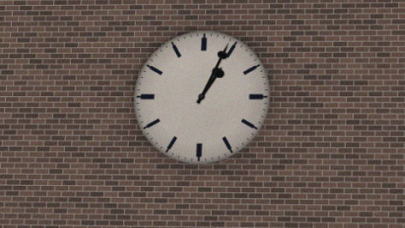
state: 1:04
